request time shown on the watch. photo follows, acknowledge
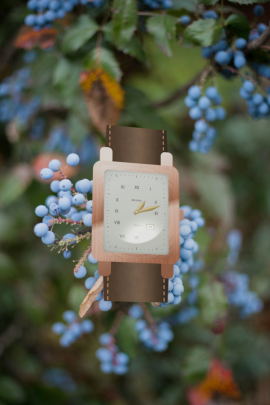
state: 1:12
